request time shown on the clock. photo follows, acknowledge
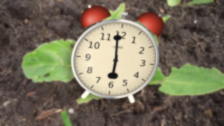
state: 5:59
